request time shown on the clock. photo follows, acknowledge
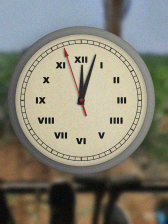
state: 12:02:57
